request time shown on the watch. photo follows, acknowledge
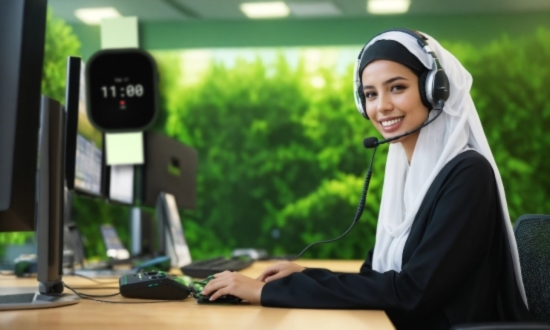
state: 11:00
